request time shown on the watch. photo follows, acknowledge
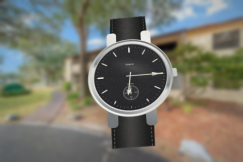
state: 6:15
